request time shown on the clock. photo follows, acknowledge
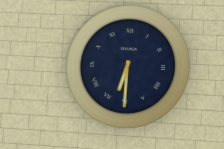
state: 6:30
